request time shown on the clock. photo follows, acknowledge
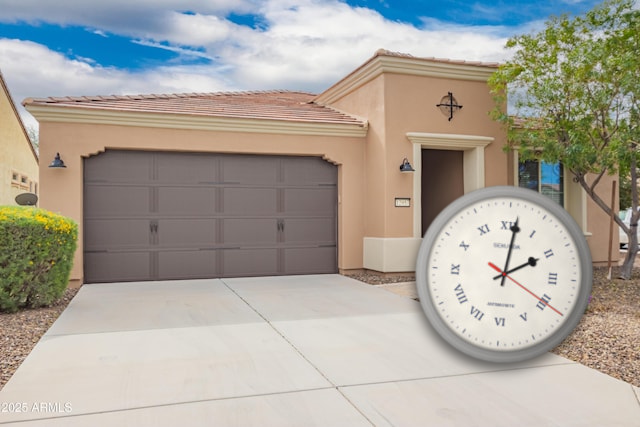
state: 2:01:20
